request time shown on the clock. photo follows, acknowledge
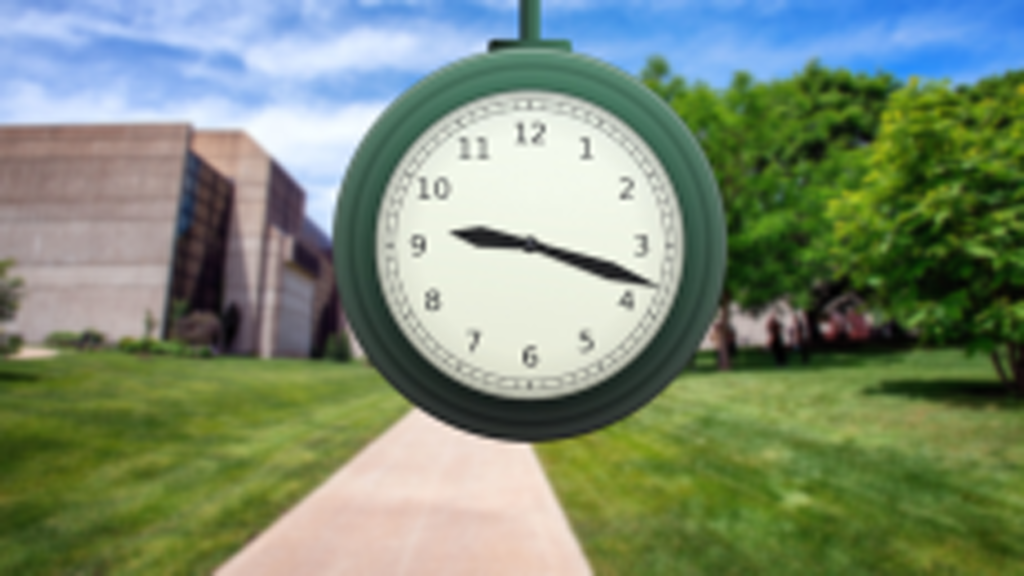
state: 9:18
